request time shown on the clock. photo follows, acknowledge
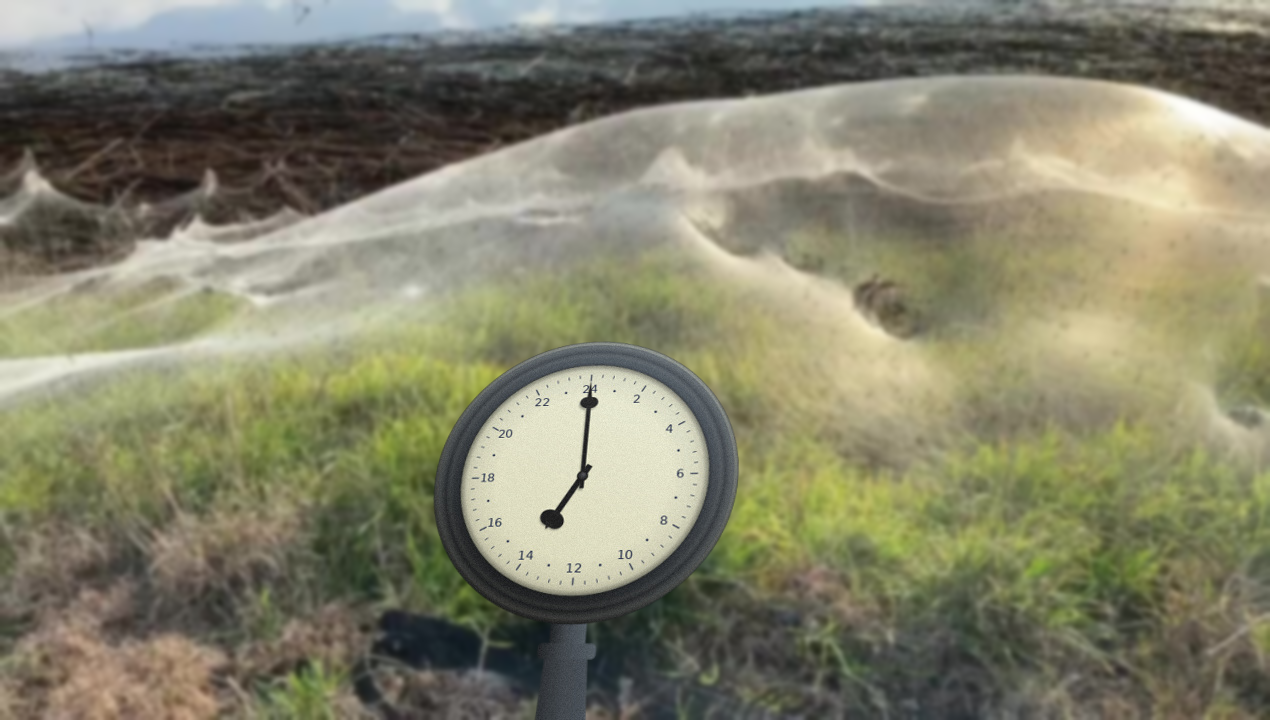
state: 14:00
